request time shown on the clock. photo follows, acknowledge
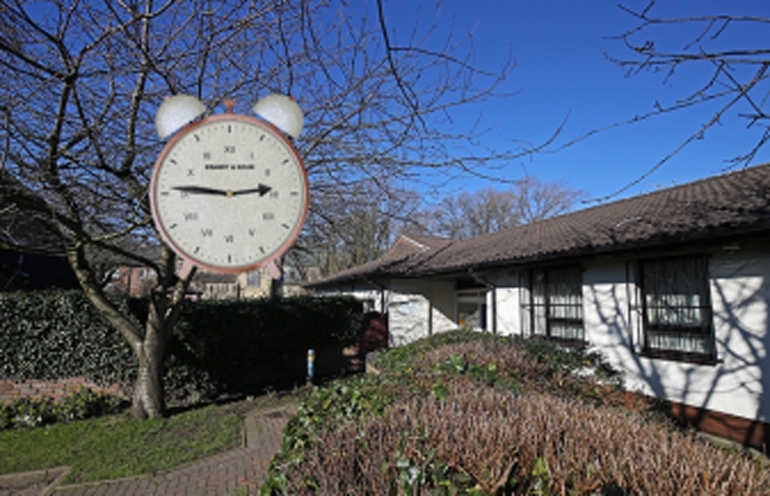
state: 2:46
